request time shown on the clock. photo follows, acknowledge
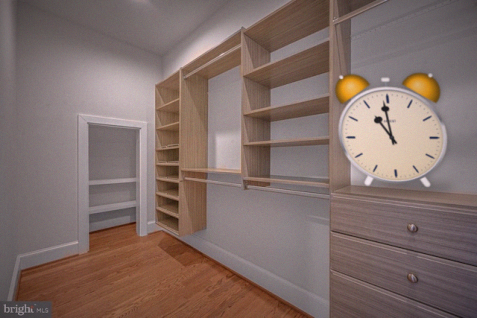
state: 10:59
